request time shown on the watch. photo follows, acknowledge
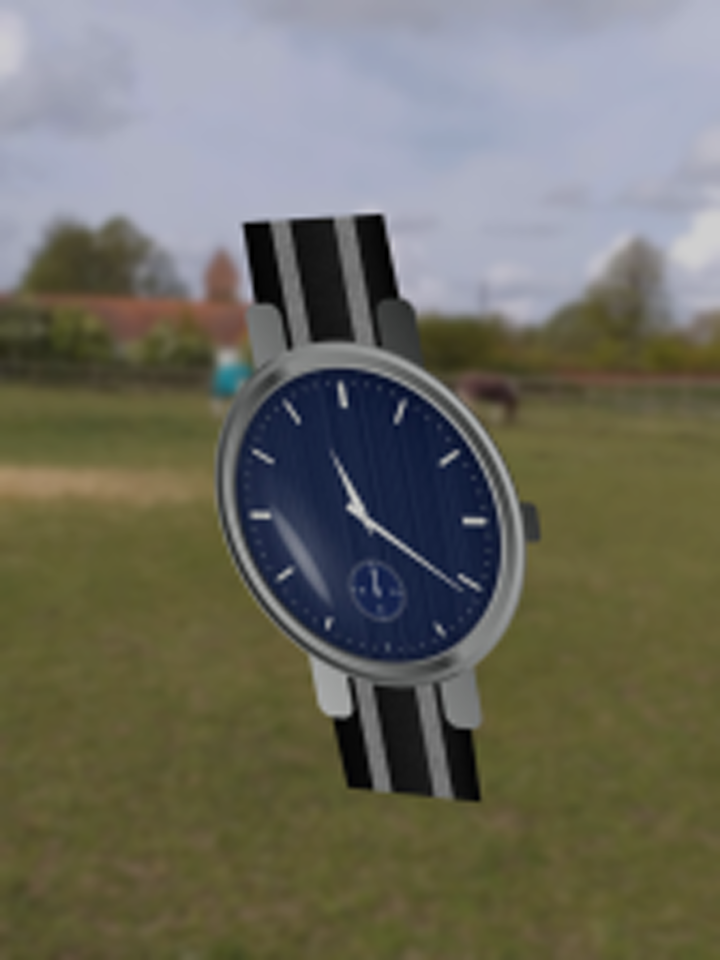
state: 11:21
